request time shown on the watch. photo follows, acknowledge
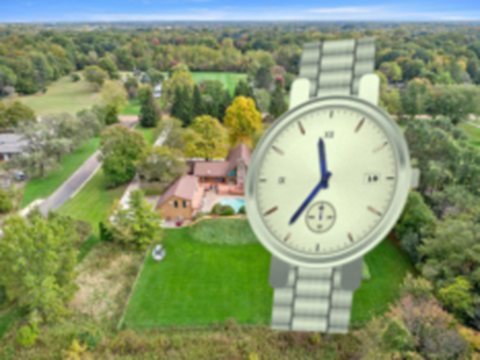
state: 11:36
